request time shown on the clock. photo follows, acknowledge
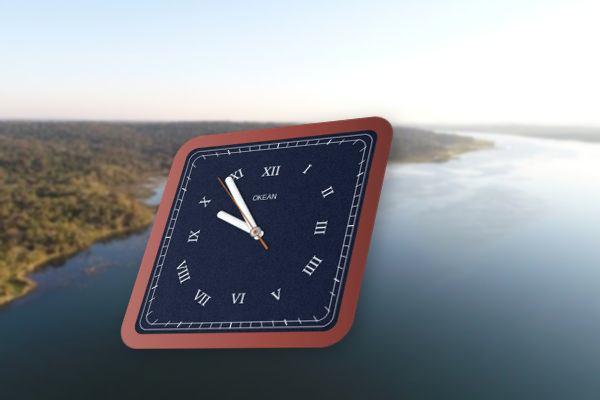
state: 9:53:53
